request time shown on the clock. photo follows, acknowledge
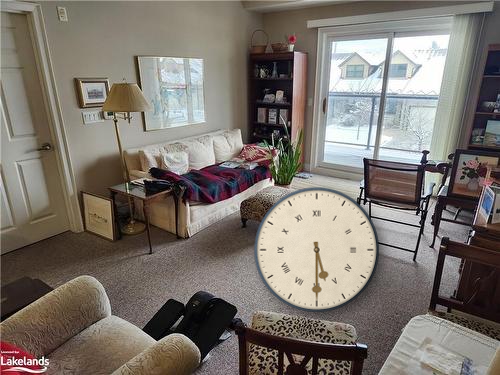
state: 5:30
